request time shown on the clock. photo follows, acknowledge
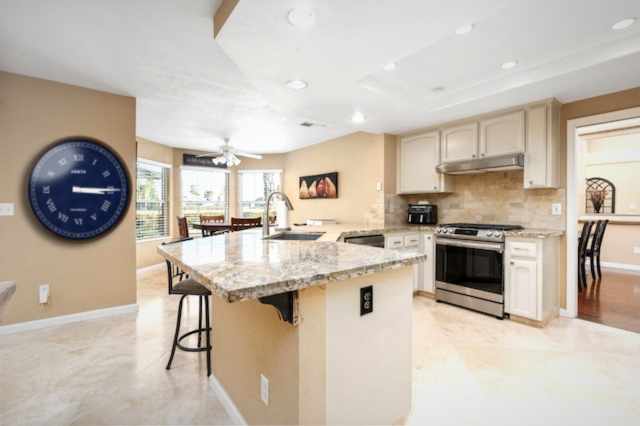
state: 3:15
